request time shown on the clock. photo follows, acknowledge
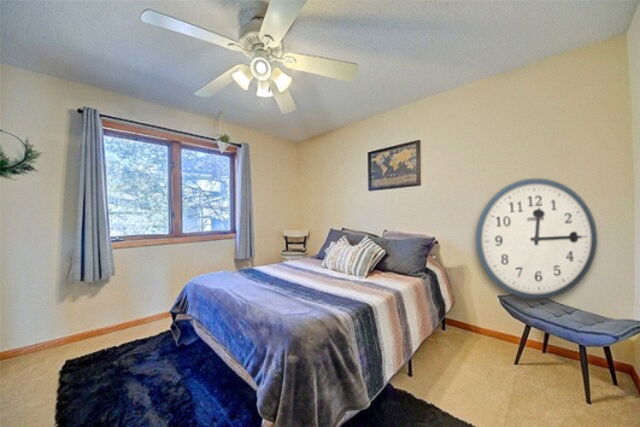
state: 12:15
